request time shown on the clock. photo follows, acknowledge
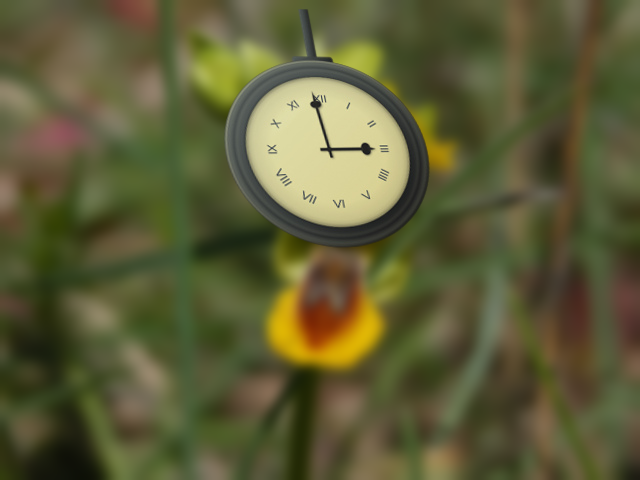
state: 2:59
